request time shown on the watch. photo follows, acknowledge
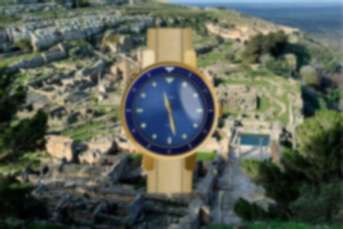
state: 11:28
